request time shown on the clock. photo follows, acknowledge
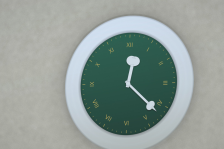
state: 12:22
